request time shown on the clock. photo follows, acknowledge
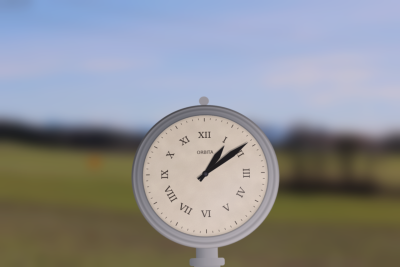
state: 1:09
